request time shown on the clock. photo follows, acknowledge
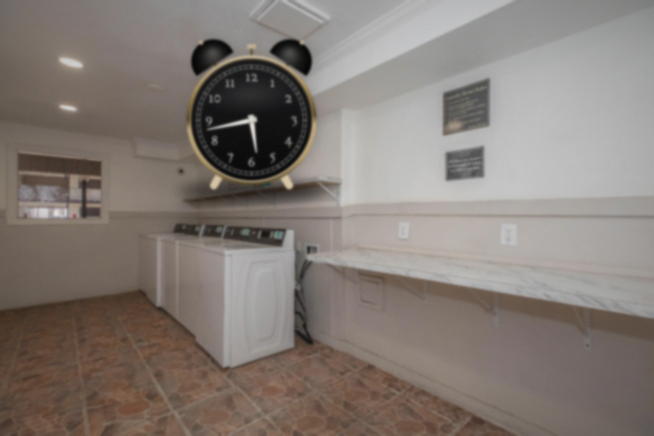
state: 5:43
